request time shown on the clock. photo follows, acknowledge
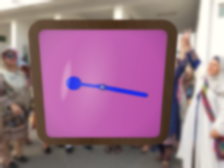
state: 9:17
